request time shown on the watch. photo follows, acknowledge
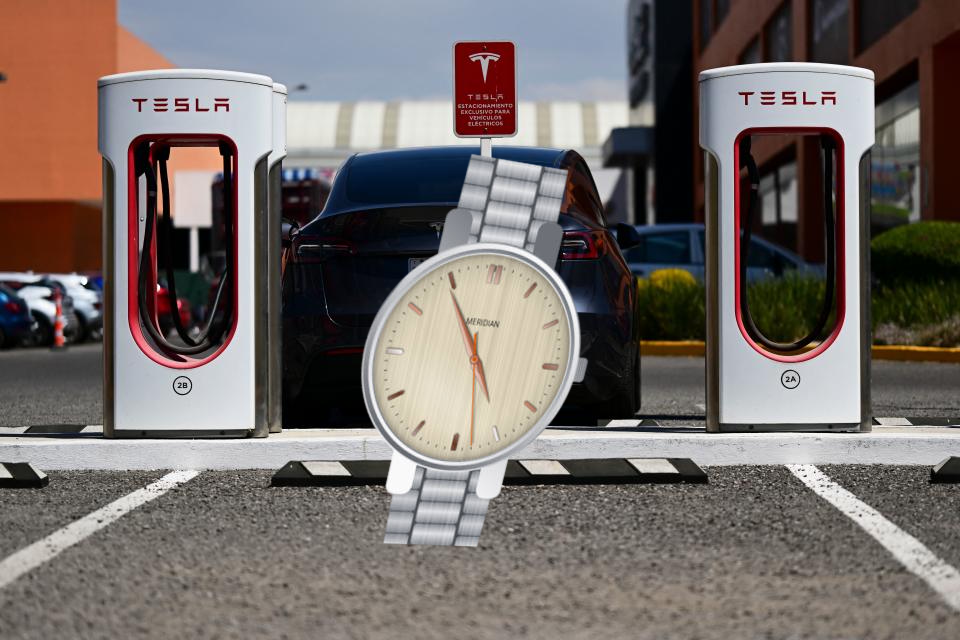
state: 4:54:28
